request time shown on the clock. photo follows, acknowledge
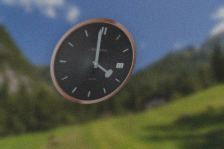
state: 3:59
